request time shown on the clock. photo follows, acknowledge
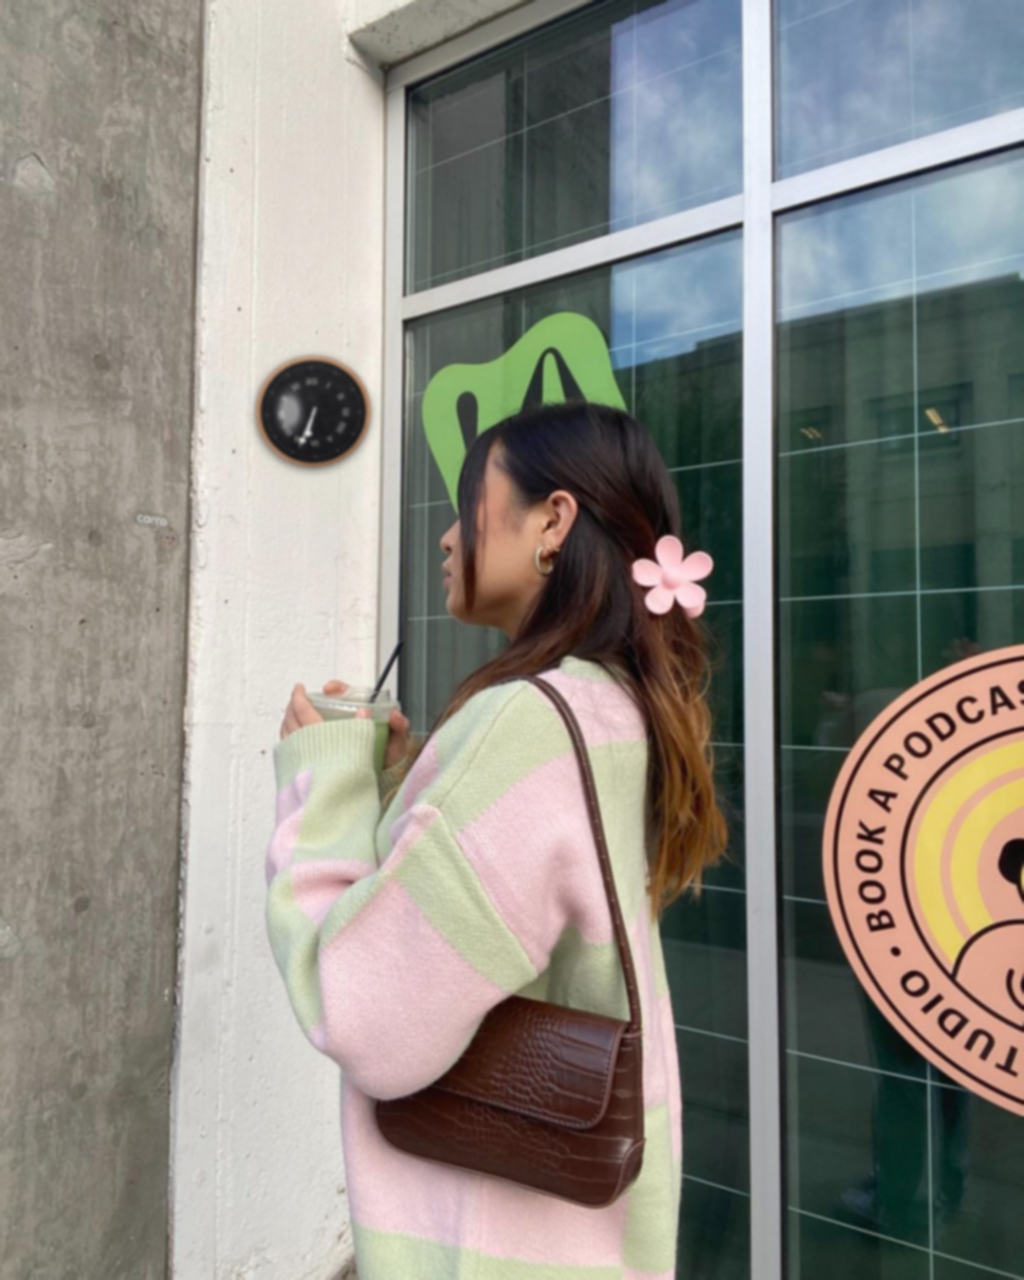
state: 6:34
